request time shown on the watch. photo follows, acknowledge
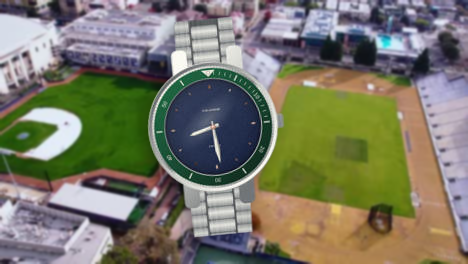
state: 8:29
